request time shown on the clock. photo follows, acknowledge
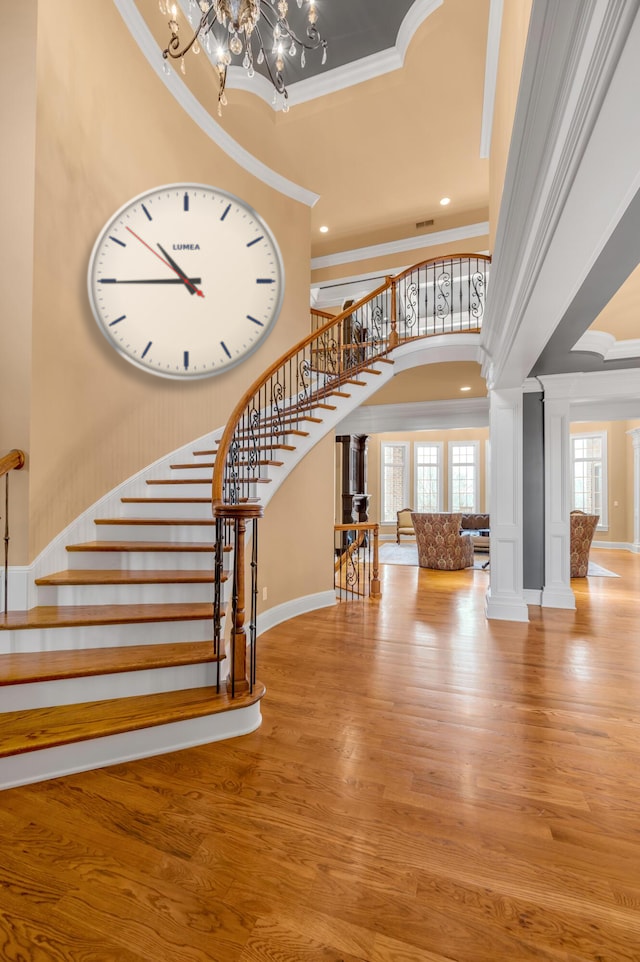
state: 10:44:52
